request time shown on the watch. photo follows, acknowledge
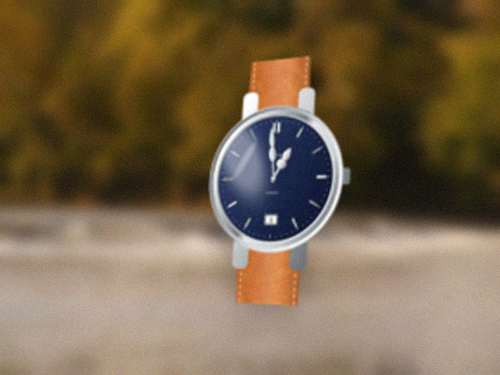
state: 12:59
